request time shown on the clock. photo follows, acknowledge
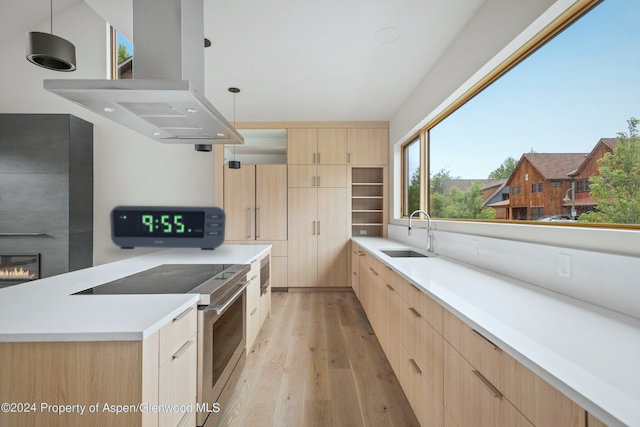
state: 9:55
